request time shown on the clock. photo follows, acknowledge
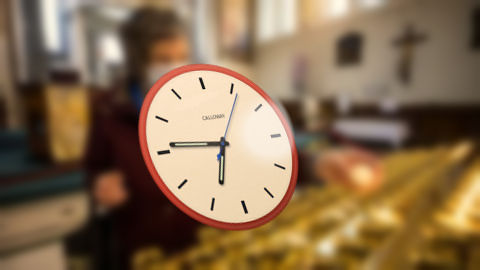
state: 6:46:06
